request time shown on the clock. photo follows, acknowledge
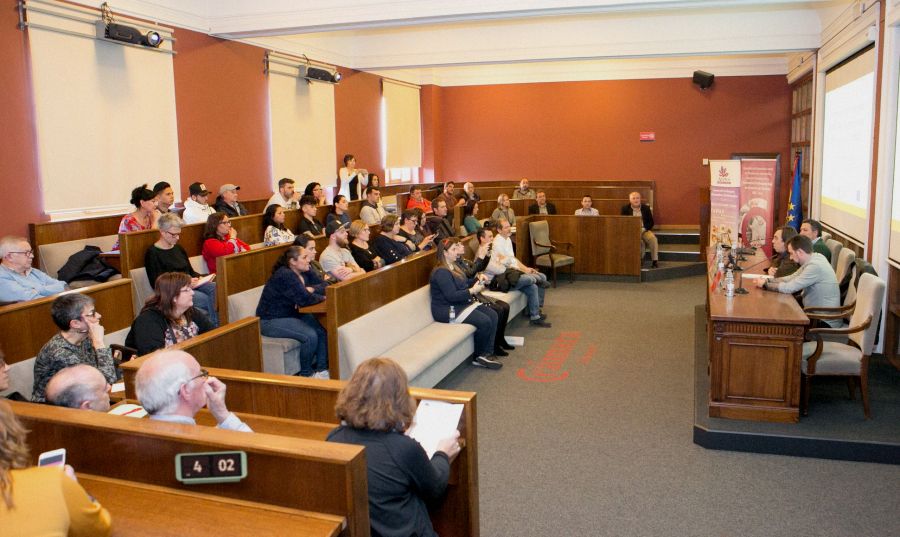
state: 4:02
